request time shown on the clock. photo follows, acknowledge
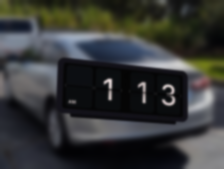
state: 1:13
